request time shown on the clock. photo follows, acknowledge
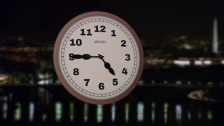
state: 4:45
